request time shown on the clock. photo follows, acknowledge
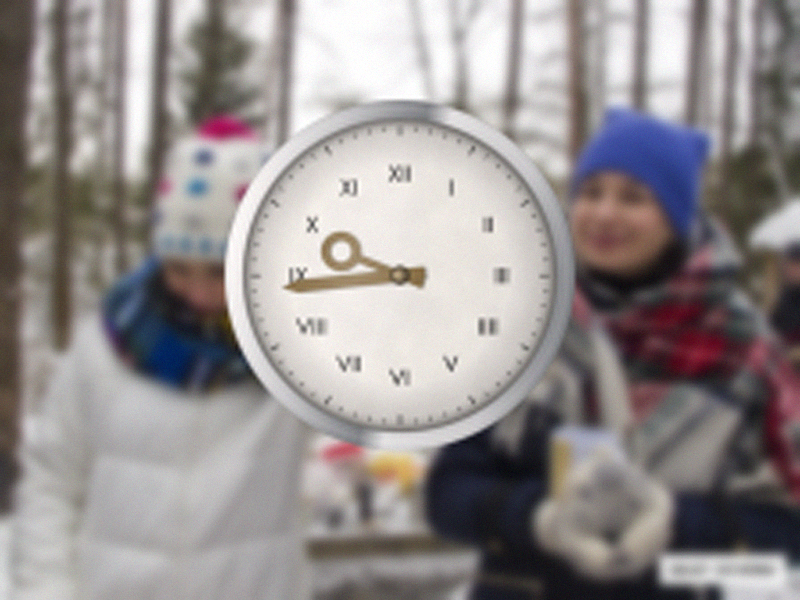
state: 9:44
